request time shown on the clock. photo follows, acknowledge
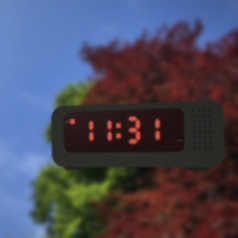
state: 11:31
